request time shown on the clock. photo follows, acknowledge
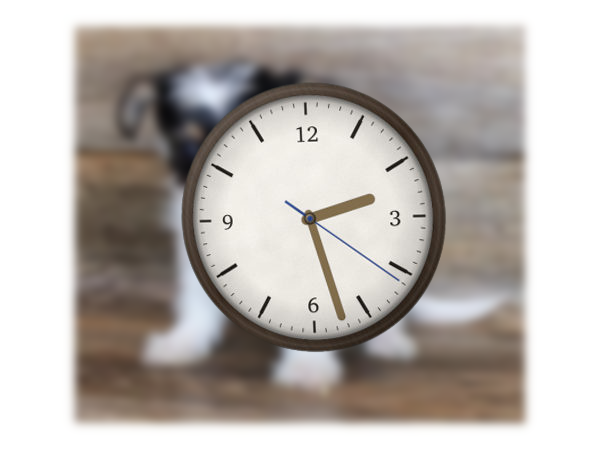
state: 2:27:21
